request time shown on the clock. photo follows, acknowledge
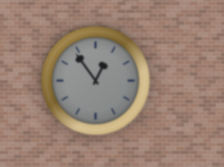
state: 12:54
